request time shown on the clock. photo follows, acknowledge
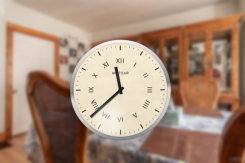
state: 11:38
